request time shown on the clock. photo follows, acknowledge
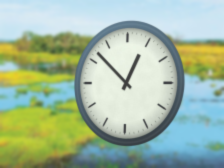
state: 12:52
